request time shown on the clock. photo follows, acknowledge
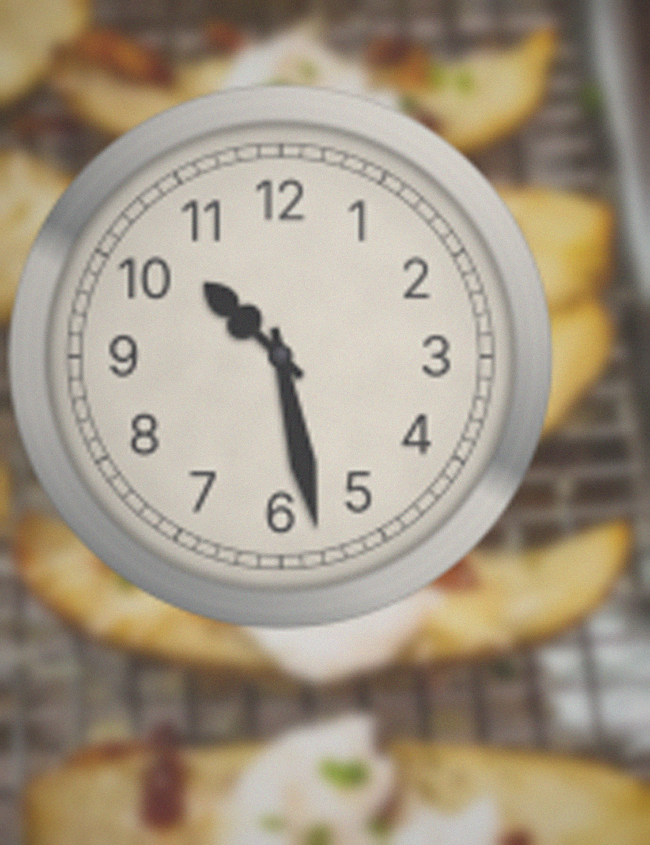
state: 10:28
